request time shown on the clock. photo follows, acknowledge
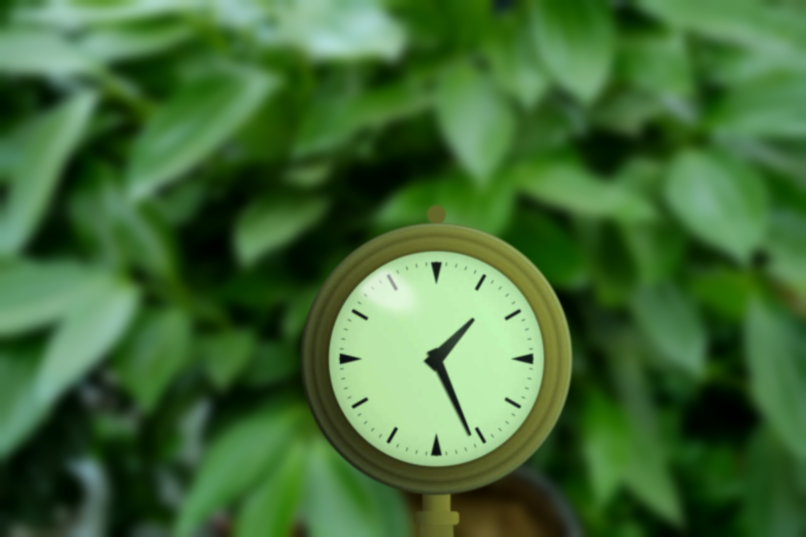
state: 1:26
